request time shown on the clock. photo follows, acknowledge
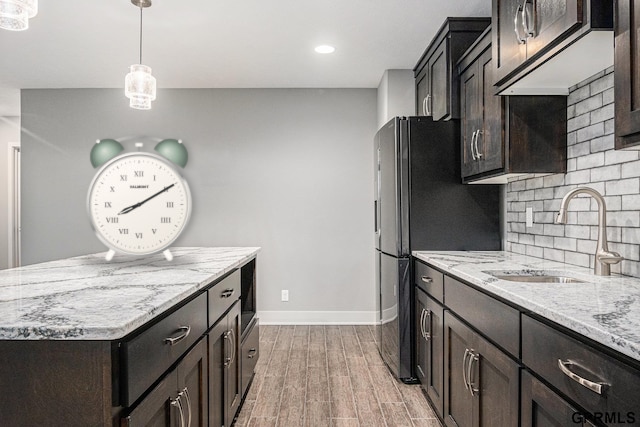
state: 8:10
